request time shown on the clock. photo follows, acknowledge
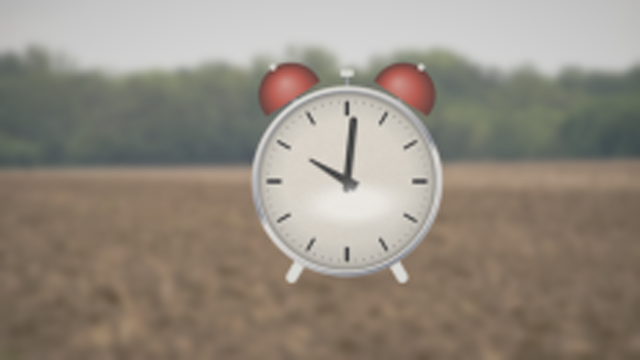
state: 10:01
